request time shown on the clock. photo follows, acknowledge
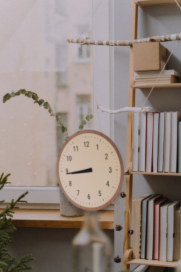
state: 8:44
